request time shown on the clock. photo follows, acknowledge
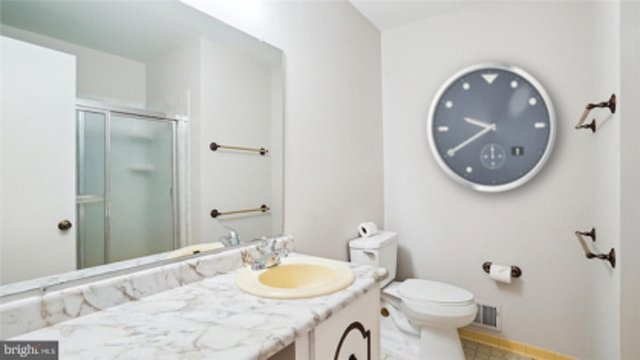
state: 9:40
